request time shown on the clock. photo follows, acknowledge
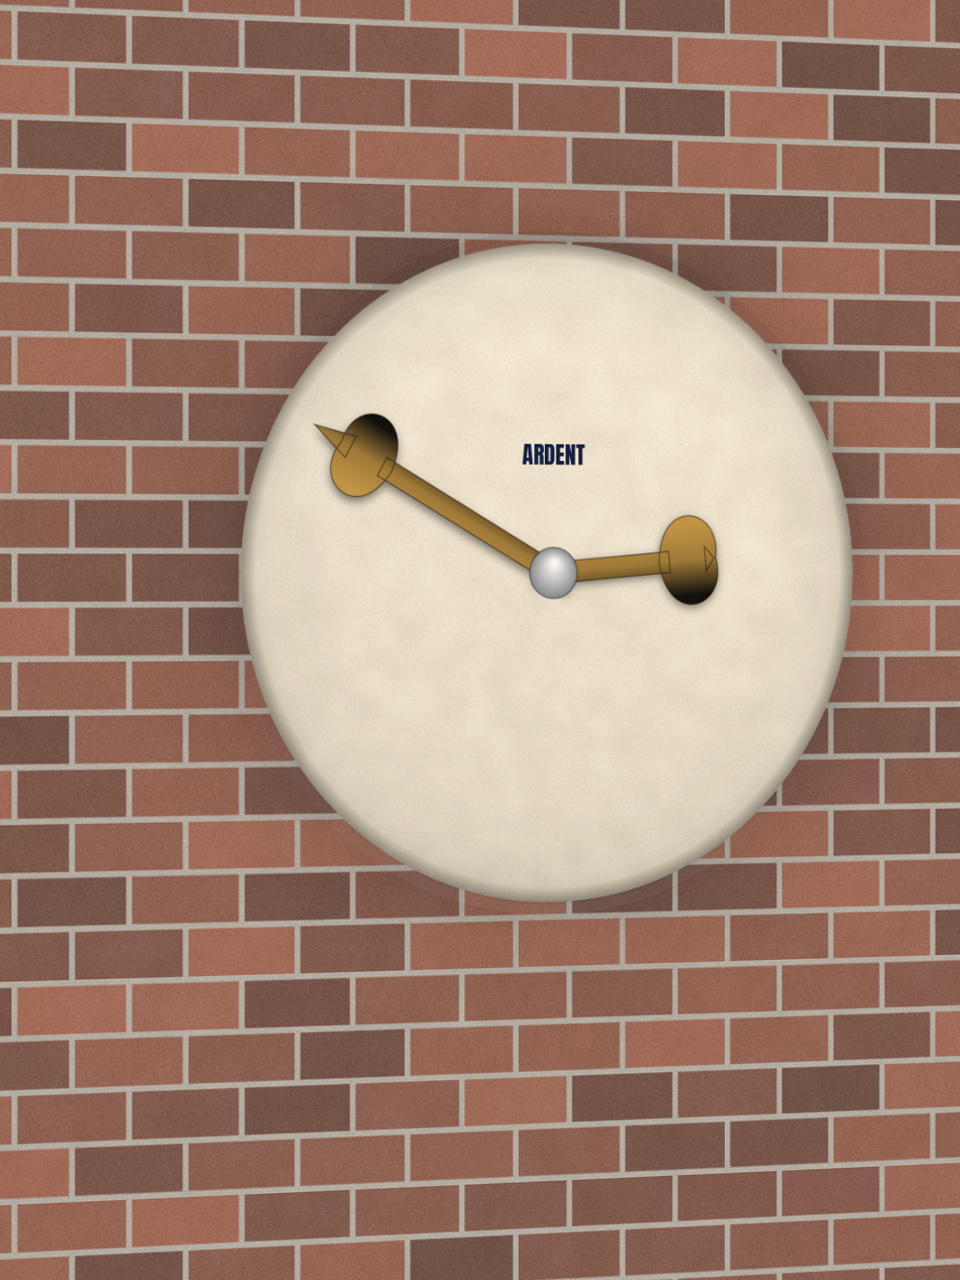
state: 2:50
